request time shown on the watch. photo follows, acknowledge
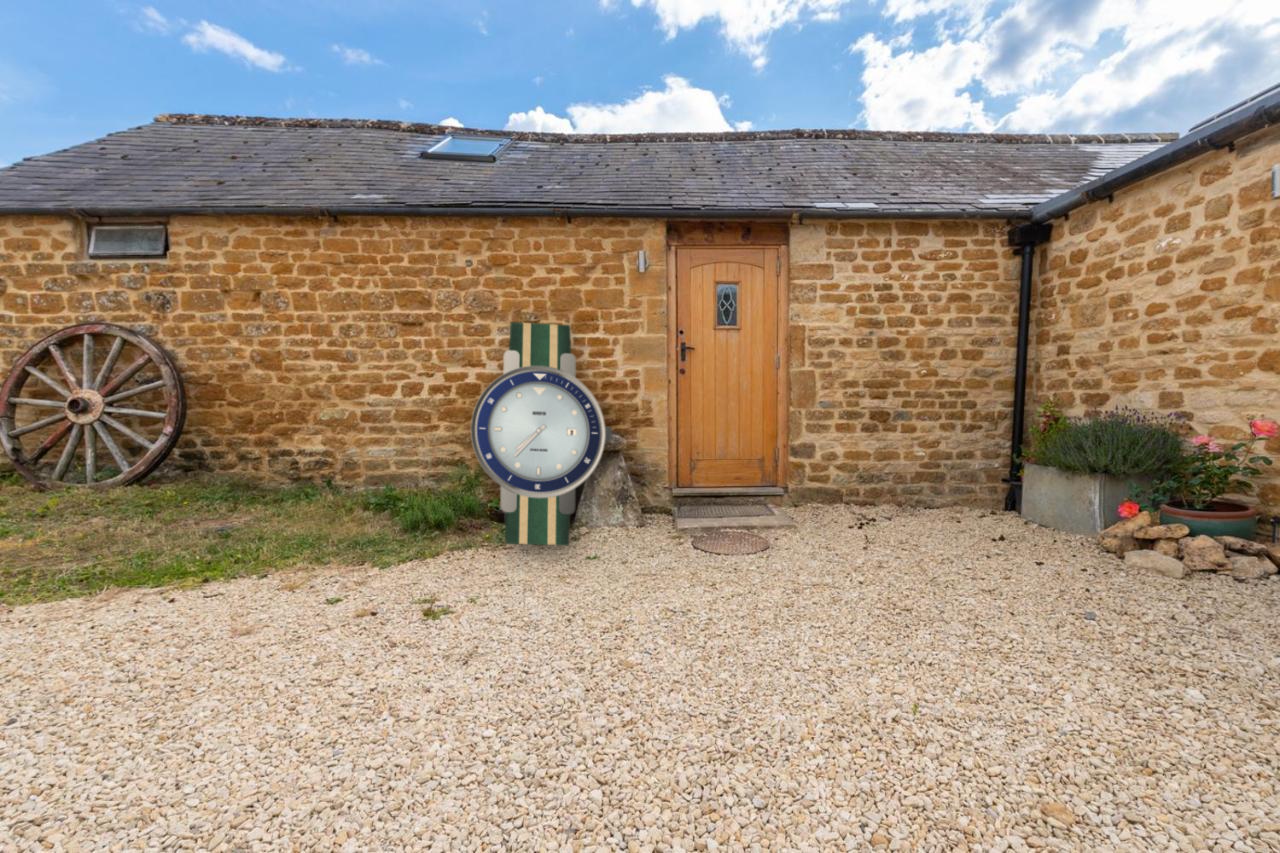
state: 7:37
